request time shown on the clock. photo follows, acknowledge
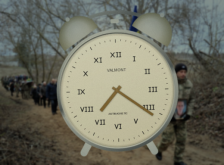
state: 7:21
